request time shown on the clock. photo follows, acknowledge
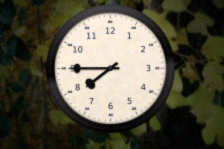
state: 7:45
